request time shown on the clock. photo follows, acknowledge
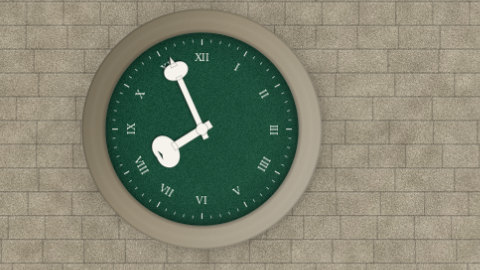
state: 7:56
